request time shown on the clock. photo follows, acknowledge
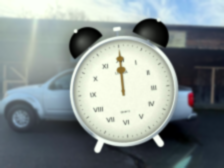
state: 12:00
